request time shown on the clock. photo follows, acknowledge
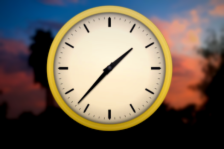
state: 1:37
